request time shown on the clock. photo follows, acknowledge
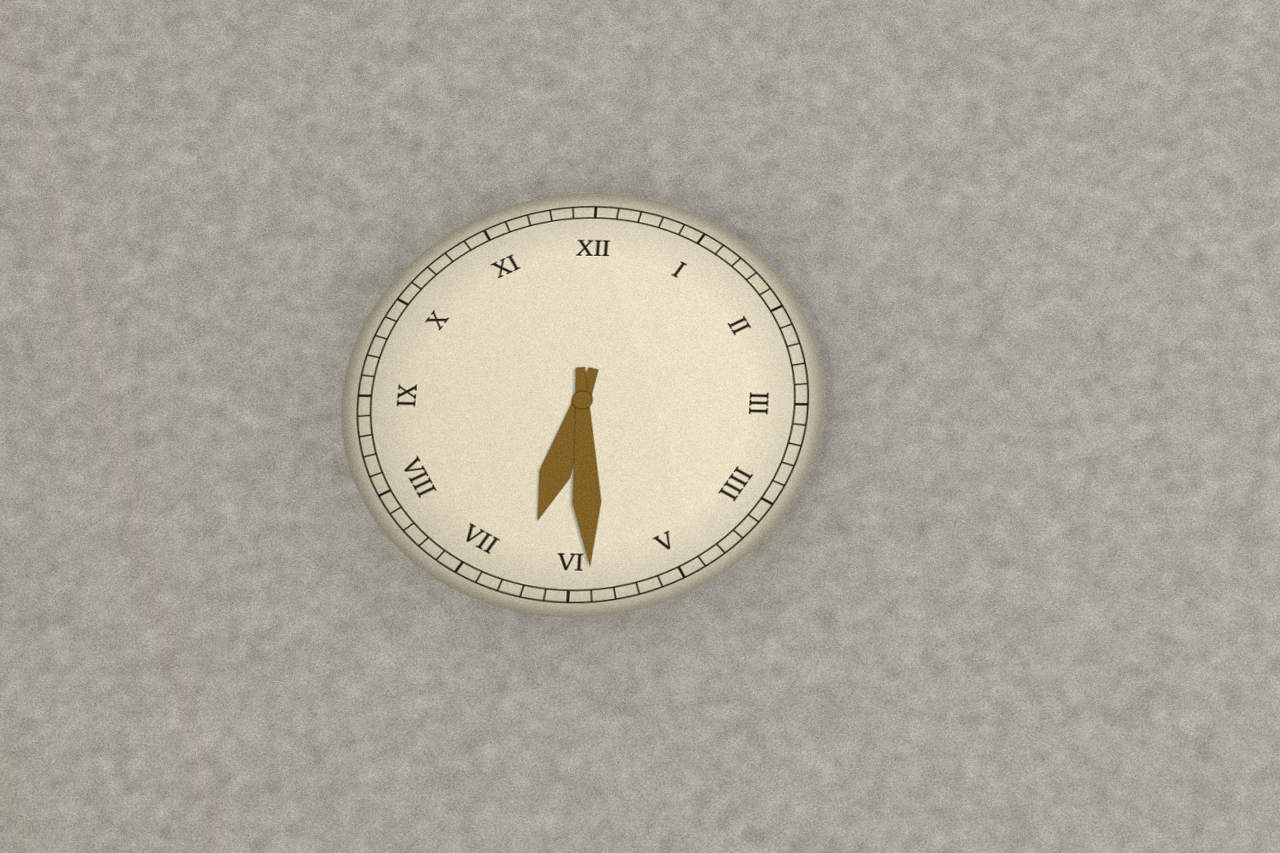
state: 6:29
